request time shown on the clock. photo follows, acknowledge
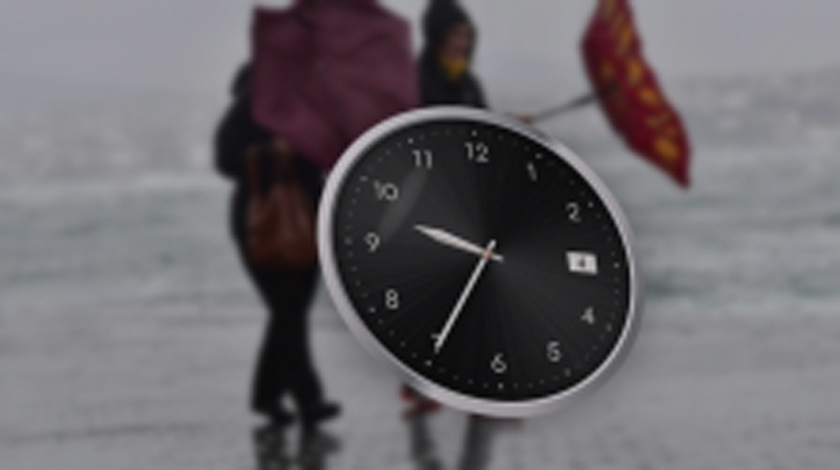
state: 9:35
